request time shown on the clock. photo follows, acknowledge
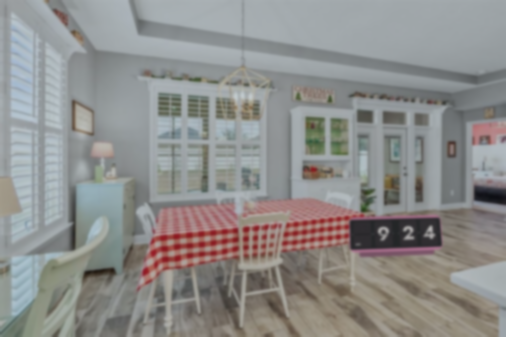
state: 9:24
